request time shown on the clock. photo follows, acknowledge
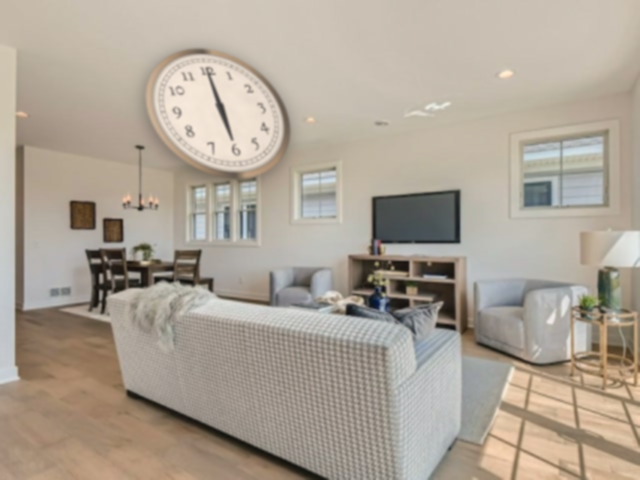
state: 6:00
